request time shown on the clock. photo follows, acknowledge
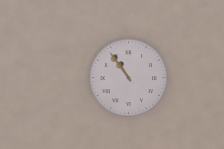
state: 10:54
